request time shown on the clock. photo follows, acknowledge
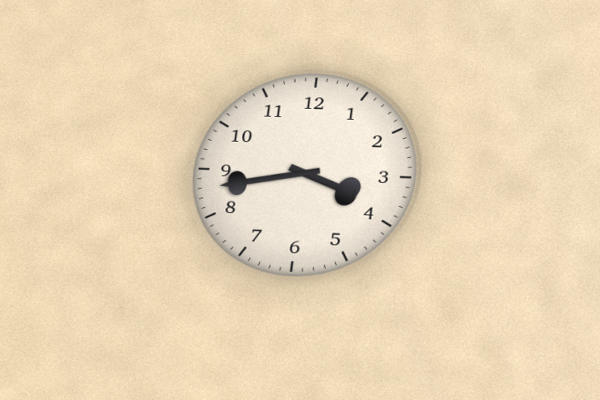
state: 3:43
